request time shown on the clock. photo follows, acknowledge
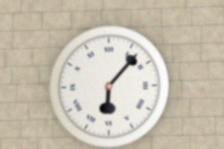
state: 6:07
